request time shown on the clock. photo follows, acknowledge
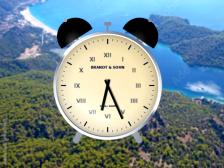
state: 6:26
